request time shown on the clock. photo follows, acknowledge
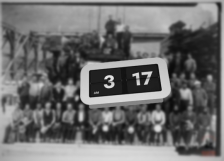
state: 3:17
